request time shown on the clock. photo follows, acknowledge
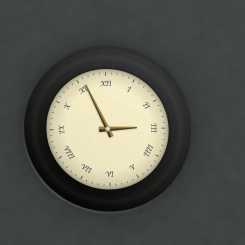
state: 2:56
